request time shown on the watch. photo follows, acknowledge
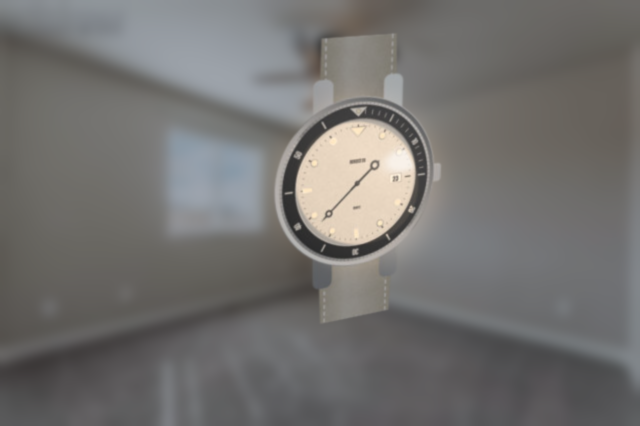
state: 1:38
